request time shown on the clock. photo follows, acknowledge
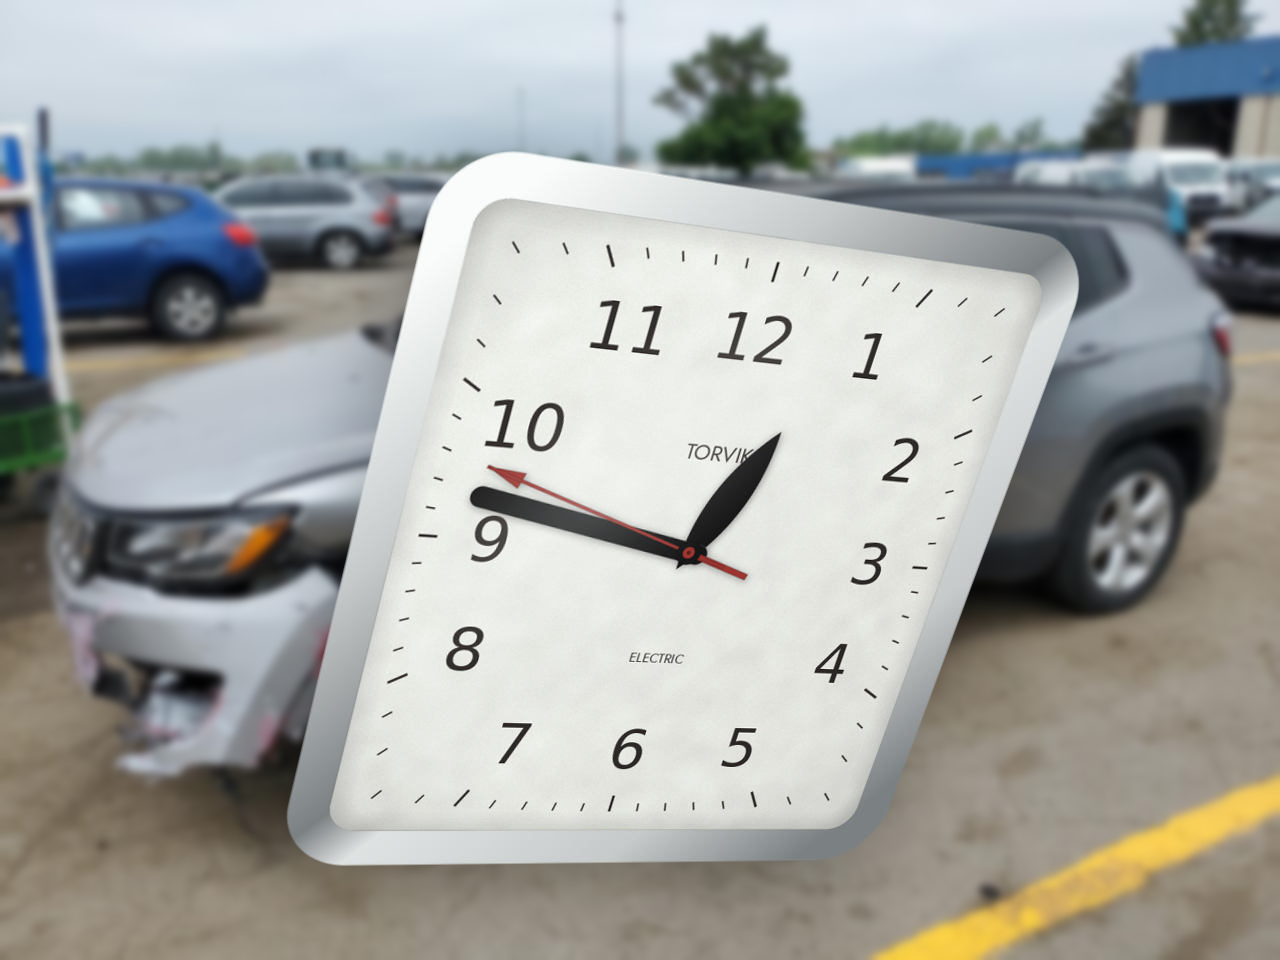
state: 12:46:48
